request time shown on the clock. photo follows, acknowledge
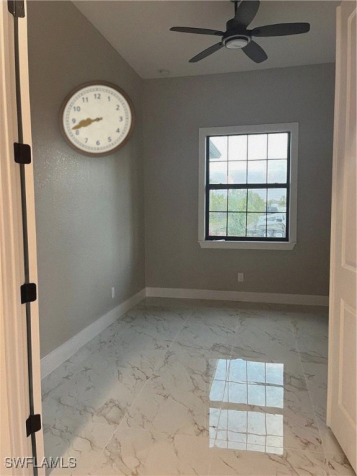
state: 8:42
